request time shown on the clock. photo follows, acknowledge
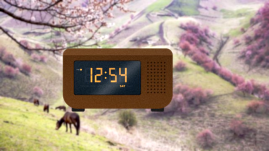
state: 12:54
